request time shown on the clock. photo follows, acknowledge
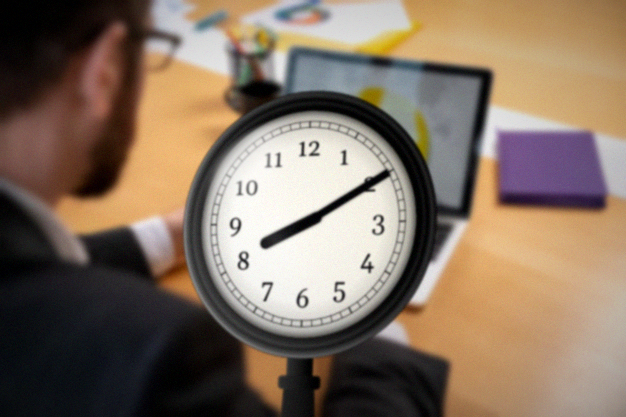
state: 8:10
